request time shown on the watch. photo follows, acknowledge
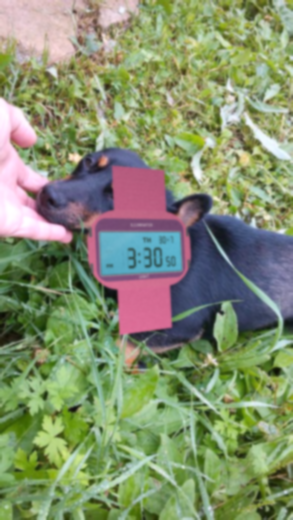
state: 3:30
